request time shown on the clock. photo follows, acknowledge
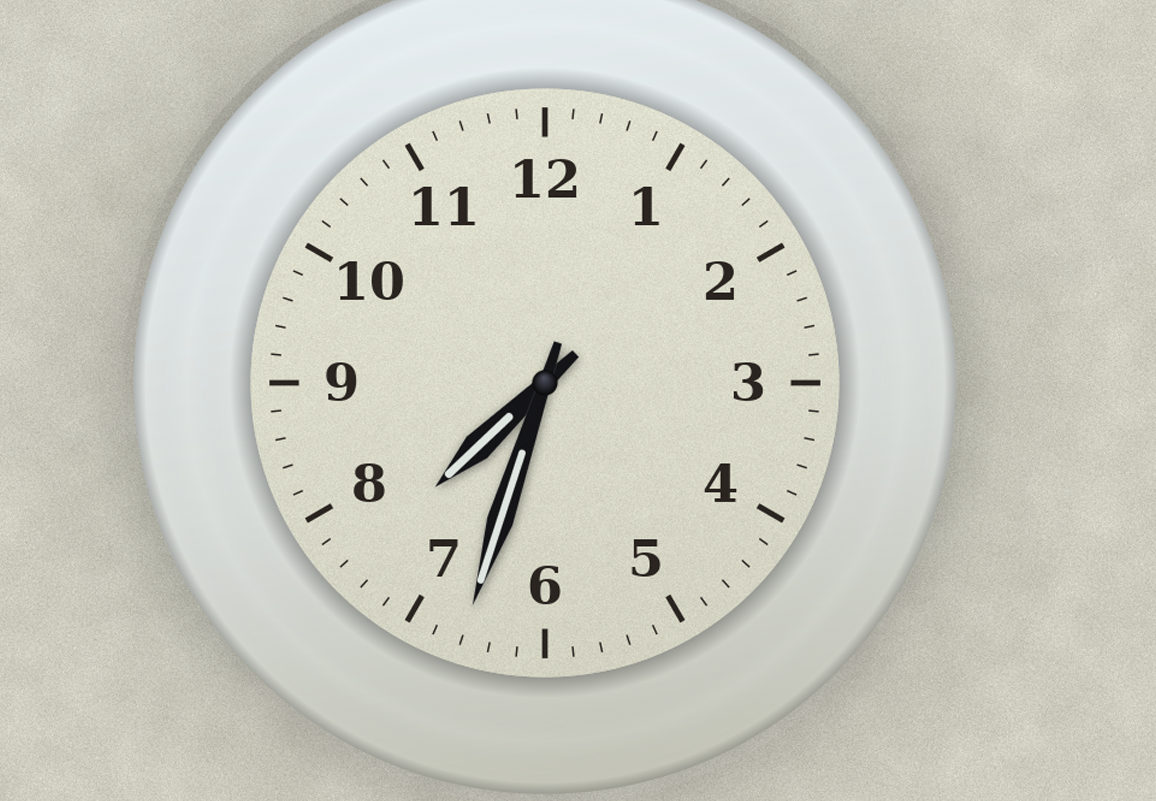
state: 7:33
